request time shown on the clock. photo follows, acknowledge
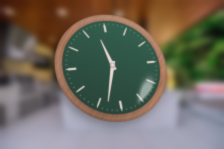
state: 11:33
